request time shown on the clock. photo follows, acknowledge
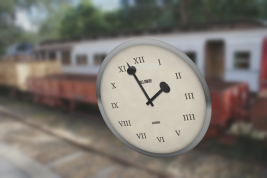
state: 1:57
